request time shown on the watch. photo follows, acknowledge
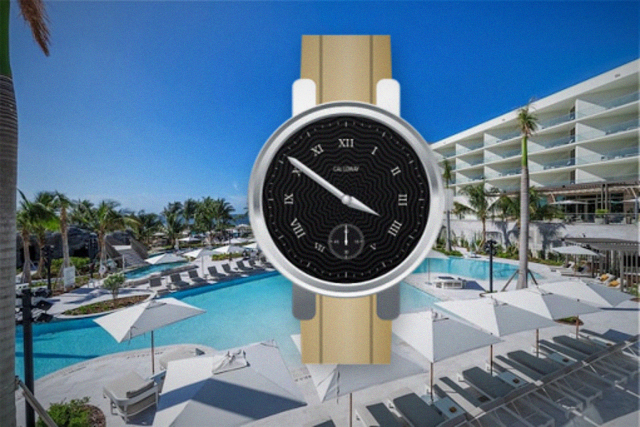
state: 3:51
